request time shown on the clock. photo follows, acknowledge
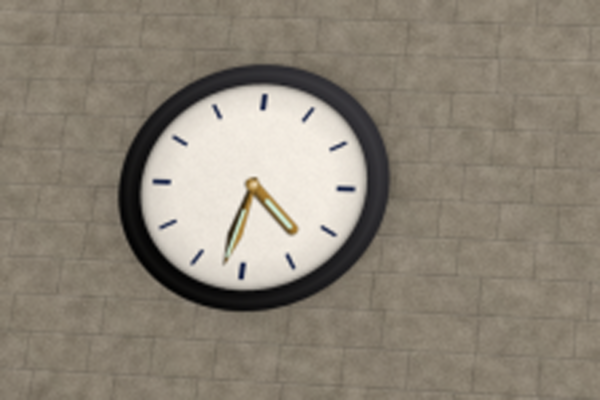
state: 4:32
